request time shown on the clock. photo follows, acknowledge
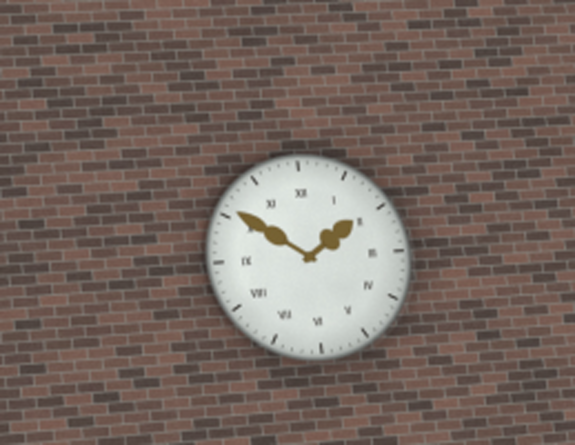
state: 1:51
